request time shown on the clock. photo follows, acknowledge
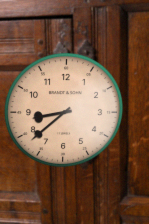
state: 8:38
